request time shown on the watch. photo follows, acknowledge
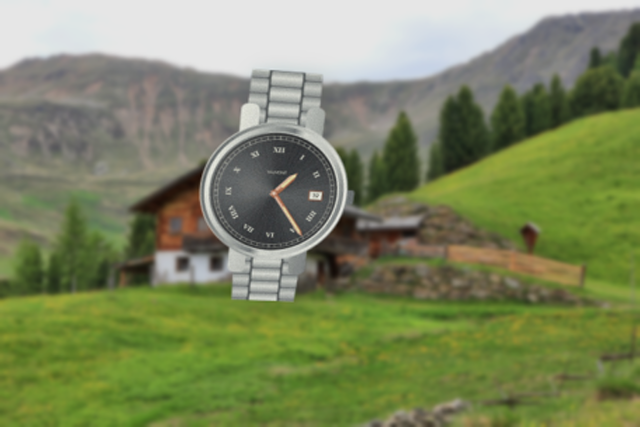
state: 1:24
